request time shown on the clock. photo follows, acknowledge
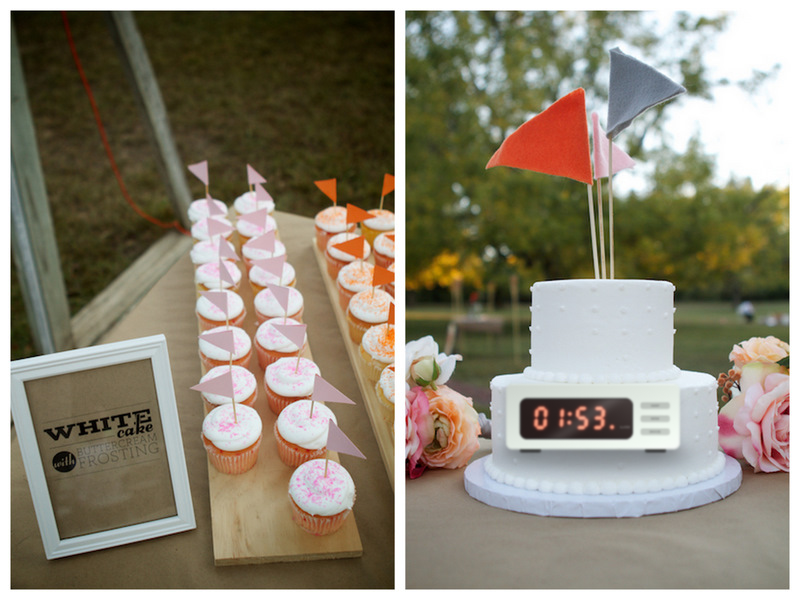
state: 1:53
